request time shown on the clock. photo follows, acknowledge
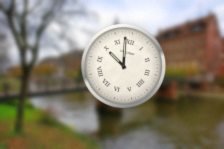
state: 9:58
